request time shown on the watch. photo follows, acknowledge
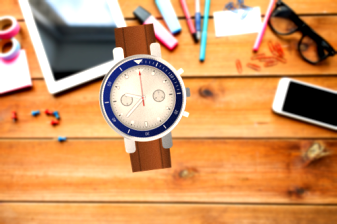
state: 9:38
